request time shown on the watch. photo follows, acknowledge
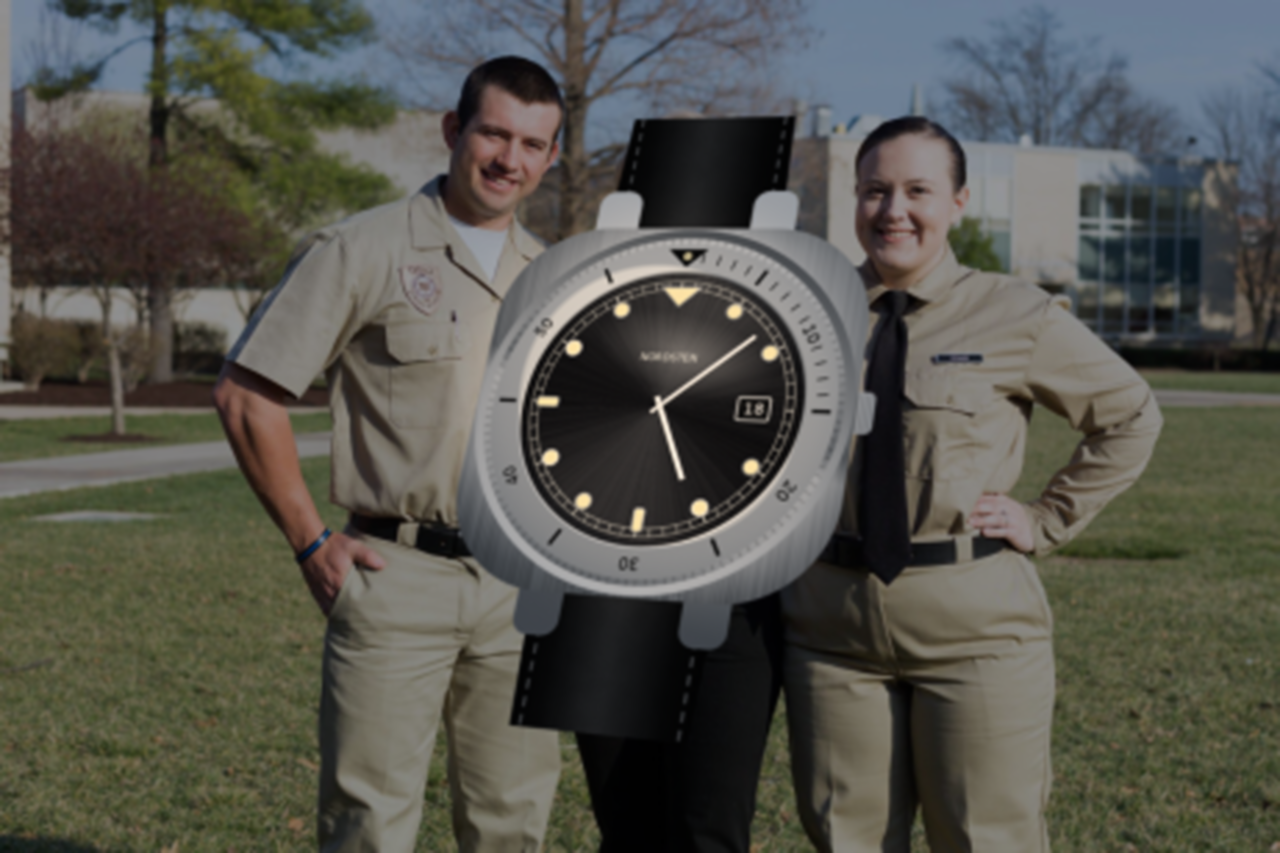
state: 5:08
